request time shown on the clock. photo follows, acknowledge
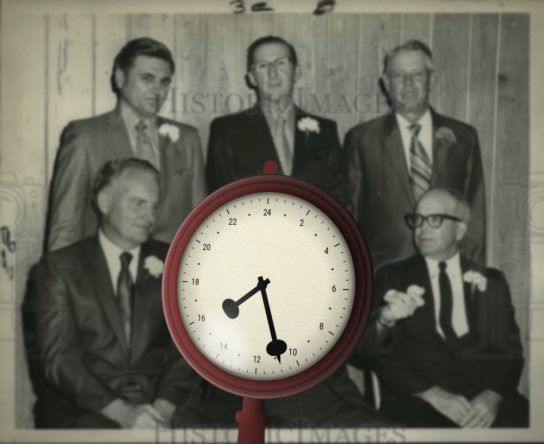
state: 15:27
